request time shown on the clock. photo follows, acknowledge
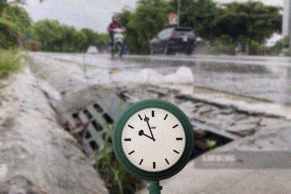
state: 9:57
